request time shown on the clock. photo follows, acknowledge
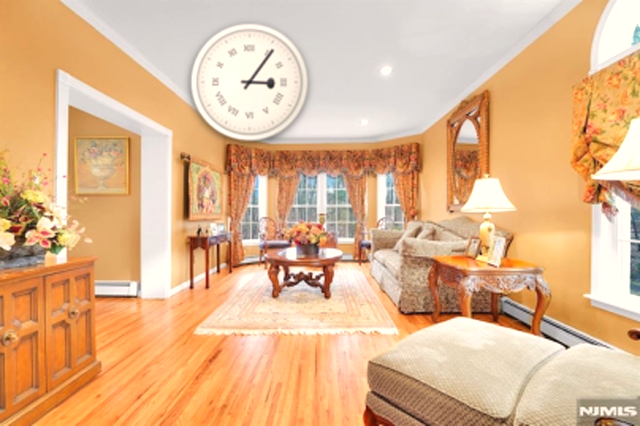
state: 3:06
